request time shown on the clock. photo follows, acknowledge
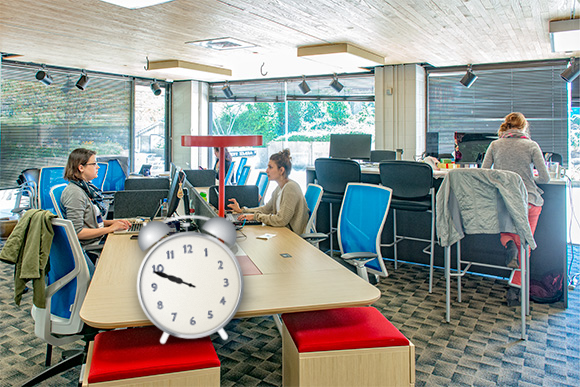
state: 9:49
